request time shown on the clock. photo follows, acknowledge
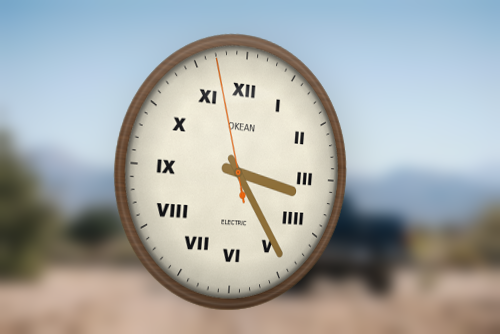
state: 3:23:57
